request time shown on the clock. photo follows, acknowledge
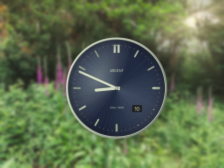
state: 8:49
